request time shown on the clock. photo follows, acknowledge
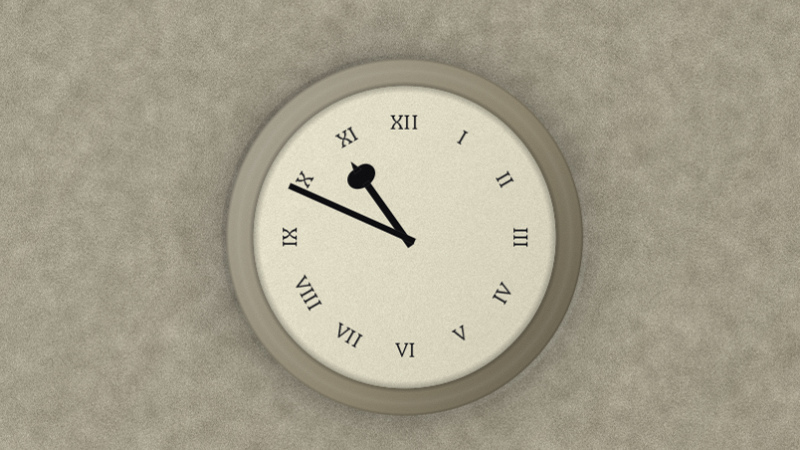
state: 10:49
